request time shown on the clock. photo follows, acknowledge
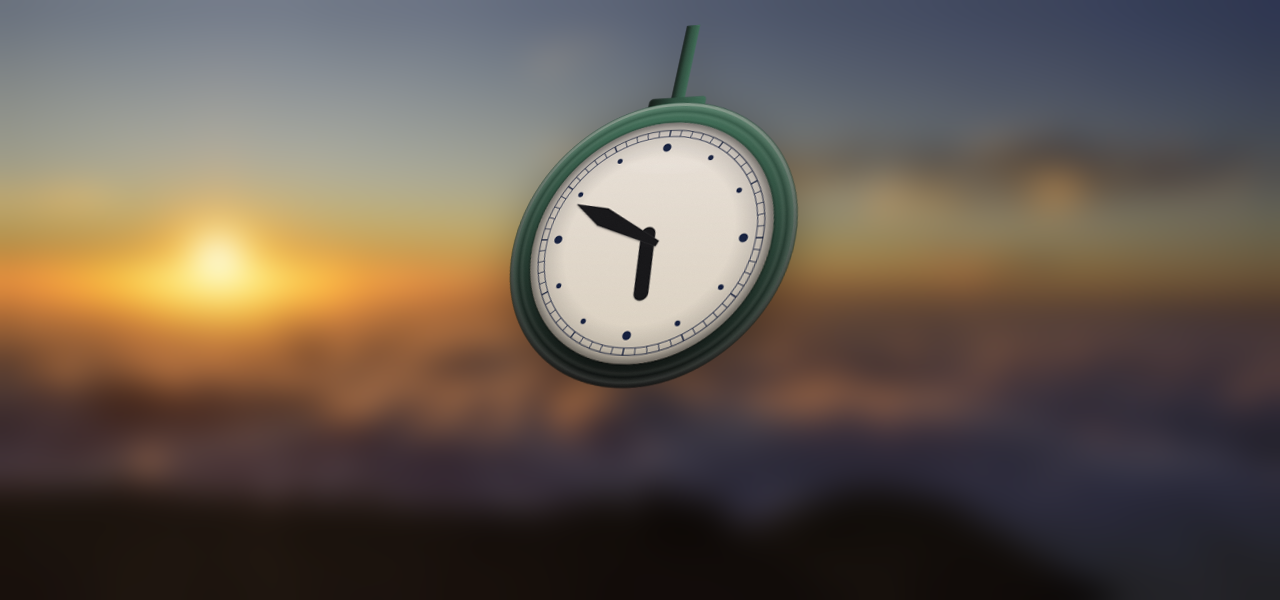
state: 5:49
